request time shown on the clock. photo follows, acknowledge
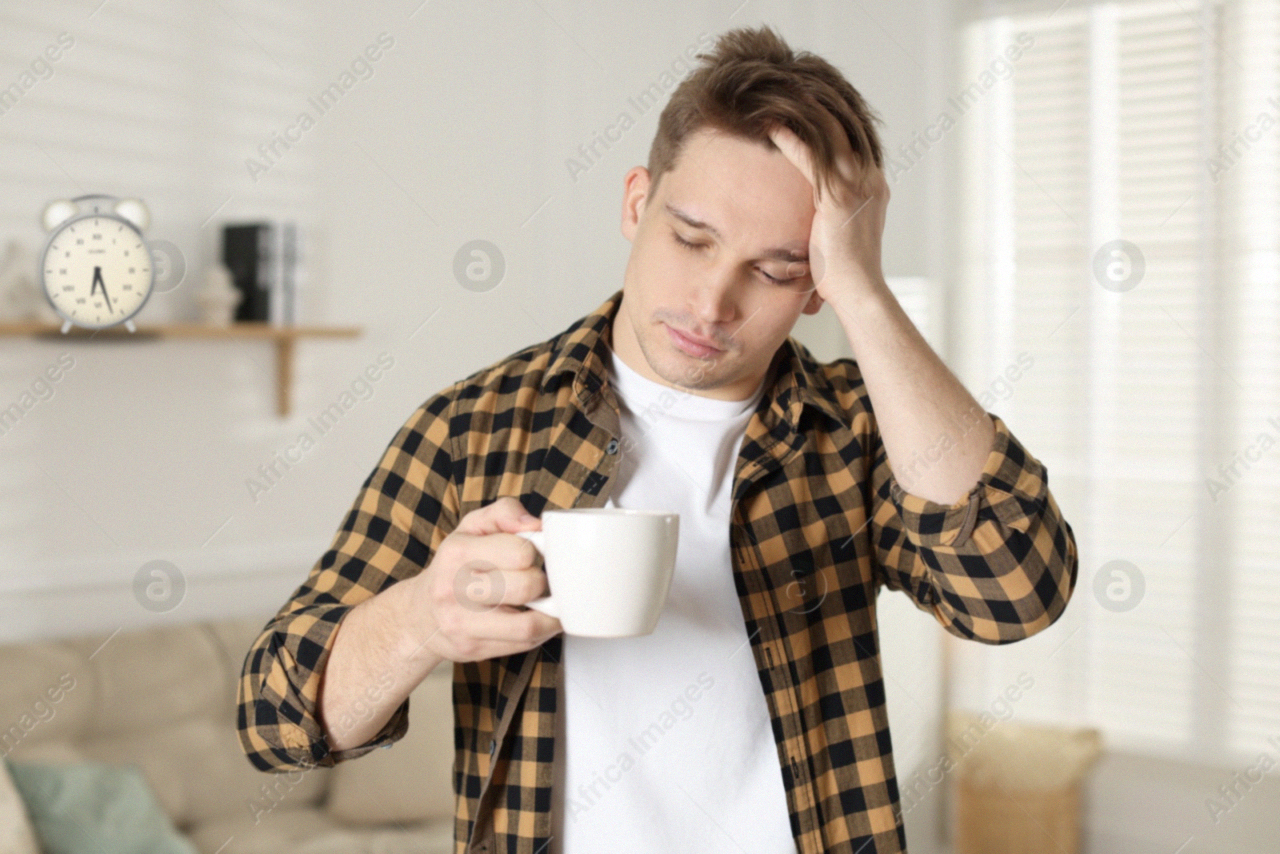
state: 6:27
